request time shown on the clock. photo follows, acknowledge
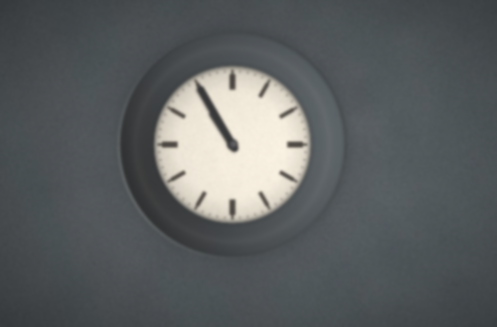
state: 10:55
